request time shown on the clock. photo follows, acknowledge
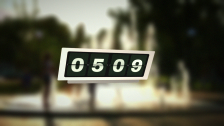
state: 5:09
